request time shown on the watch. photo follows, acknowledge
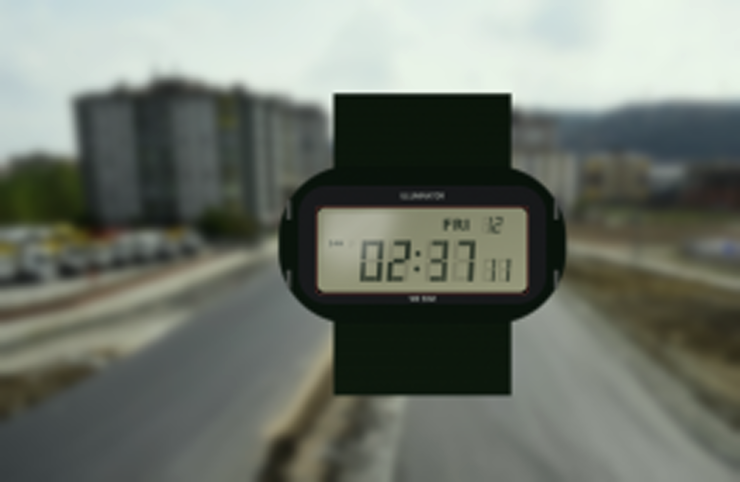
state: 2:37:11
